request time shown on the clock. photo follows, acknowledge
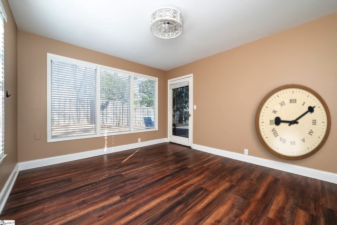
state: 9:09
